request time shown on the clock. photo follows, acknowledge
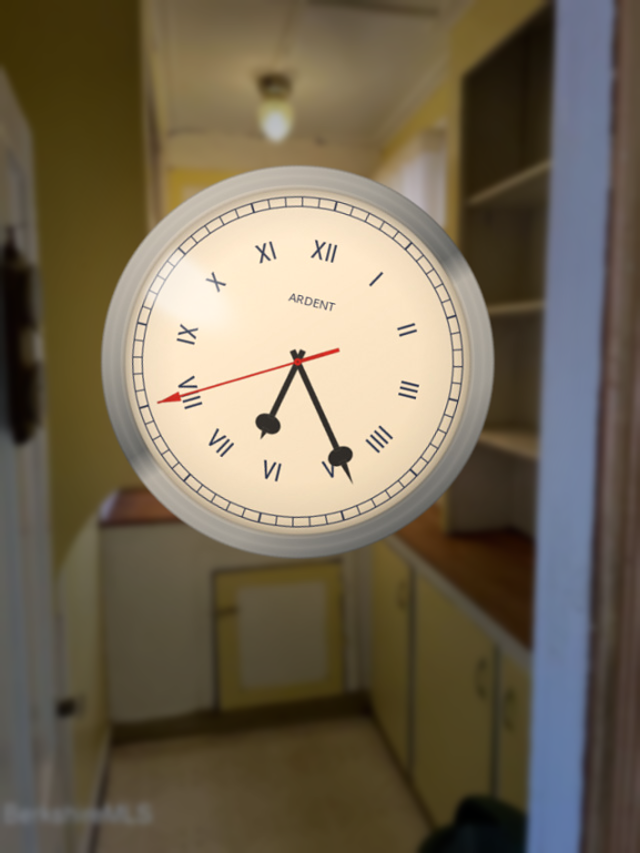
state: 6:23:40
